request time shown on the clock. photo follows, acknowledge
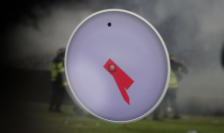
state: 4:26
